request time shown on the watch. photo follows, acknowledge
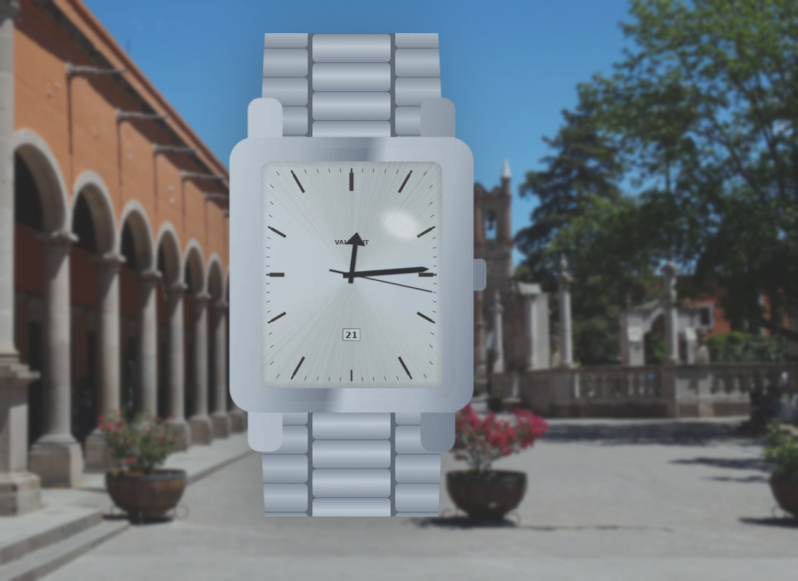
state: 12:14:17
